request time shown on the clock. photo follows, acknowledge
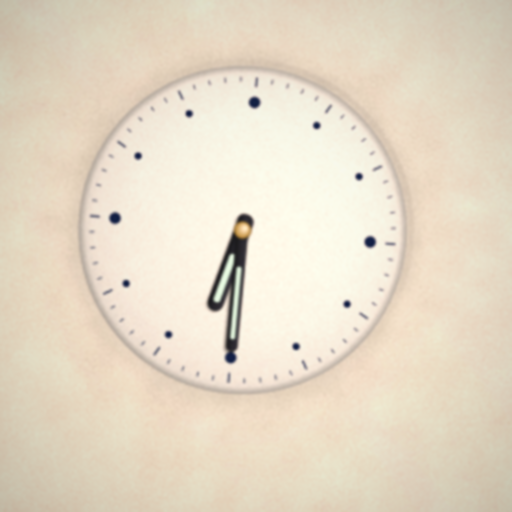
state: 6:30
